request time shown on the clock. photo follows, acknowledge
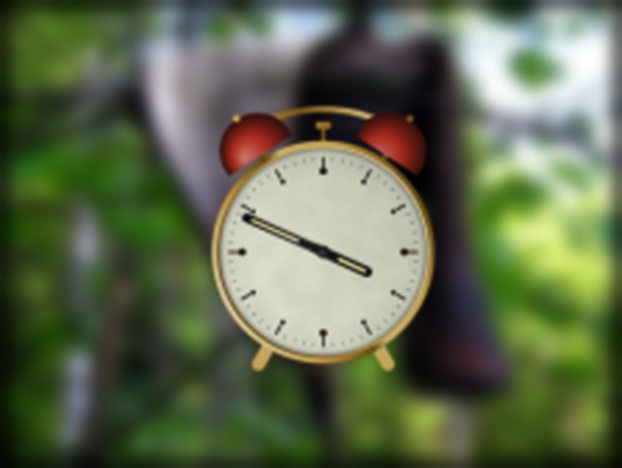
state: 3:49
